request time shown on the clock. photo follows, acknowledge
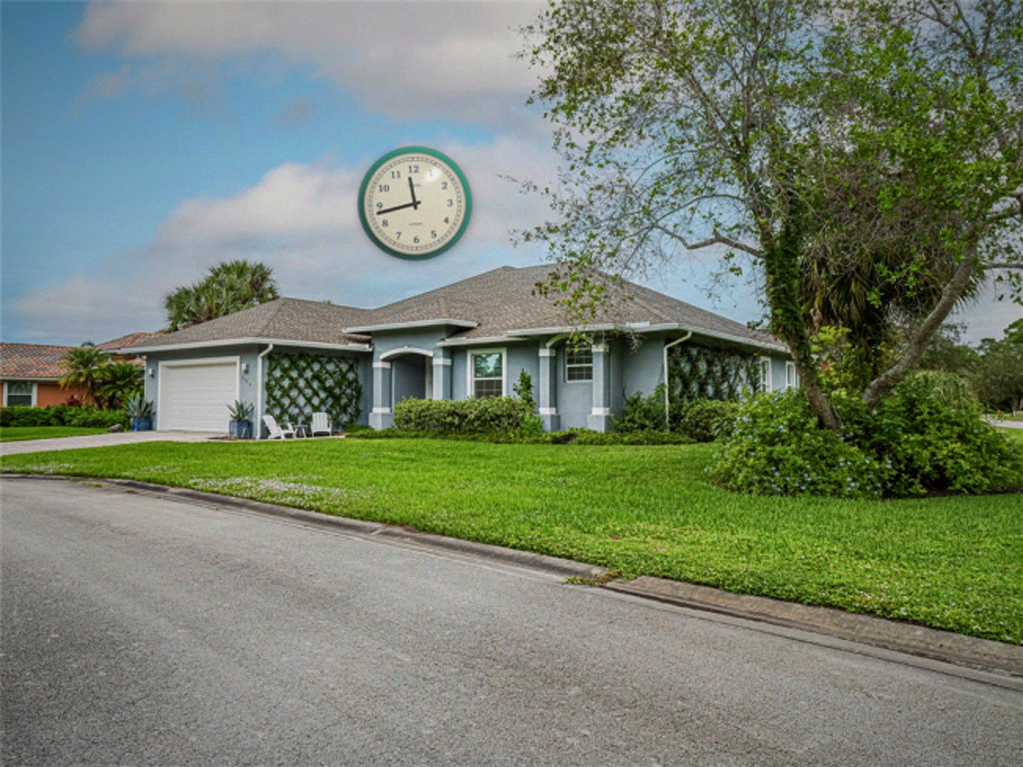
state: 11:43
